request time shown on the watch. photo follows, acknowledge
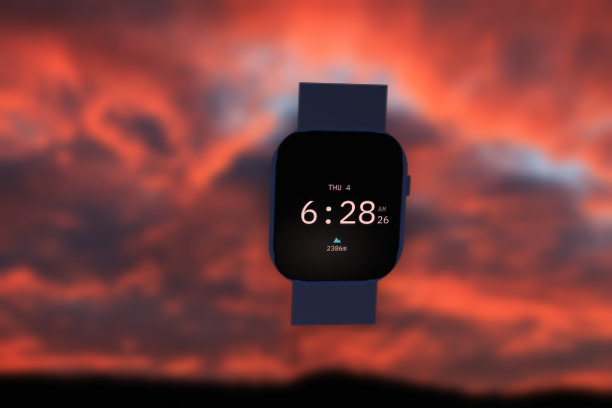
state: 6:28:26
